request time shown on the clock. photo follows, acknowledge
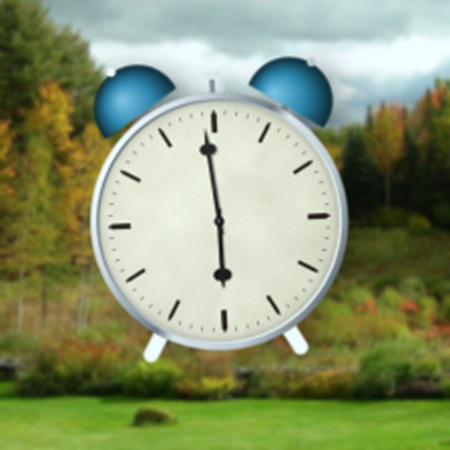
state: 5:59
